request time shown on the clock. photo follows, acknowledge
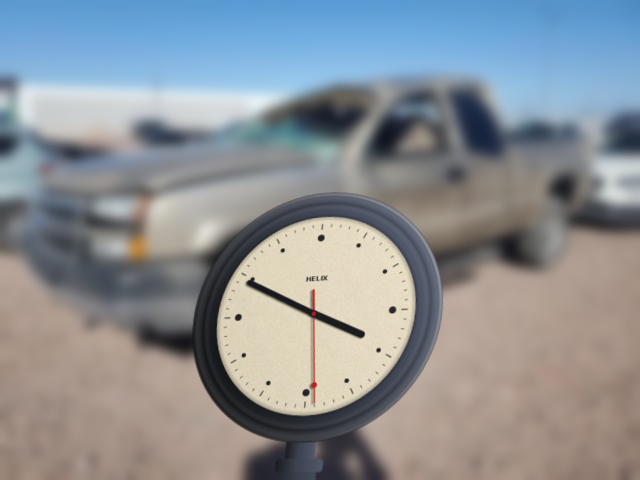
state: 3:49:29
